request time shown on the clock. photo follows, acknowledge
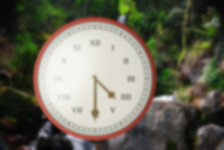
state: 4:30
